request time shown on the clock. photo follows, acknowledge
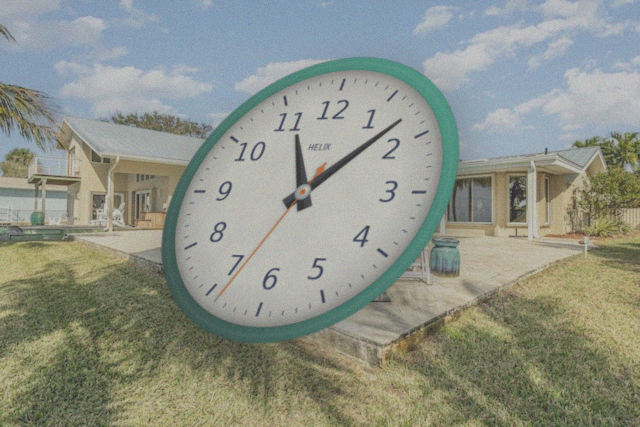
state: 11:07:34
